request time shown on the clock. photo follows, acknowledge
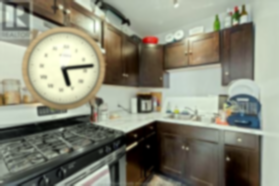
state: 5:13
